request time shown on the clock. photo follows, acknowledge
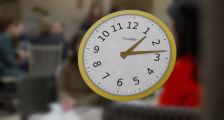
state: 1:13
